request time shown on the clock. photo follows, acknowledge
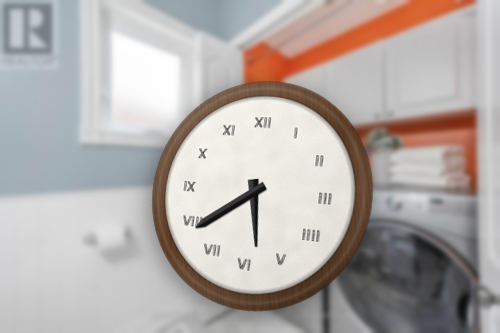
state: 5:39
